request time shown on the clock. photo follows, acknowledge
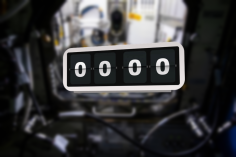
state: 0:00
